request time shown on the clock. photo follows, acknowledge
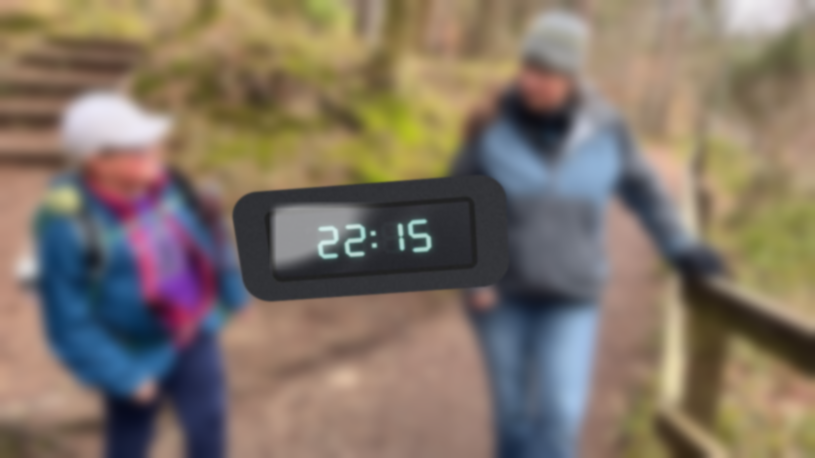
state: 22:15
